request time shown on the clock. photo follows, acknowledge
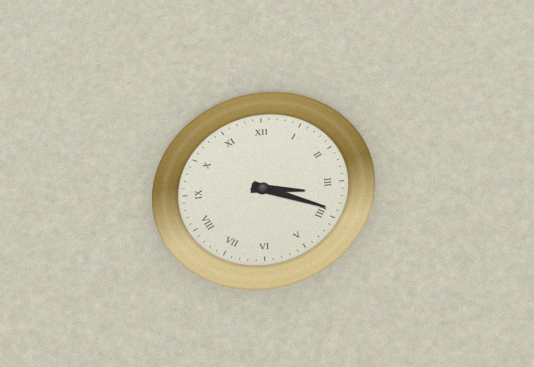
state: 3:19
